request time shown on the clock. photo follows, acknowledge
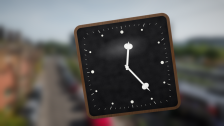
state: 12:24
